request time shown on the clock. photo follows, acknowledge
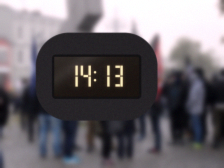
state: 14:13
